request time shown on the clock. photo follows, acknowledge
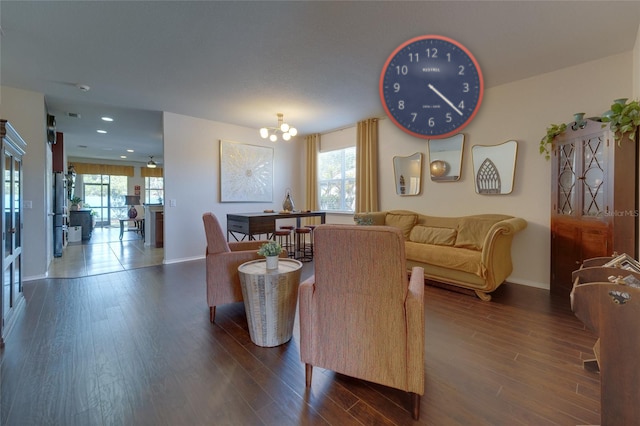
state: 4:22
